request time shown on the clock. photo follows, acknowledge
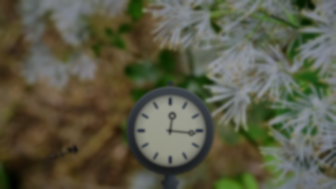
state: 12:16
